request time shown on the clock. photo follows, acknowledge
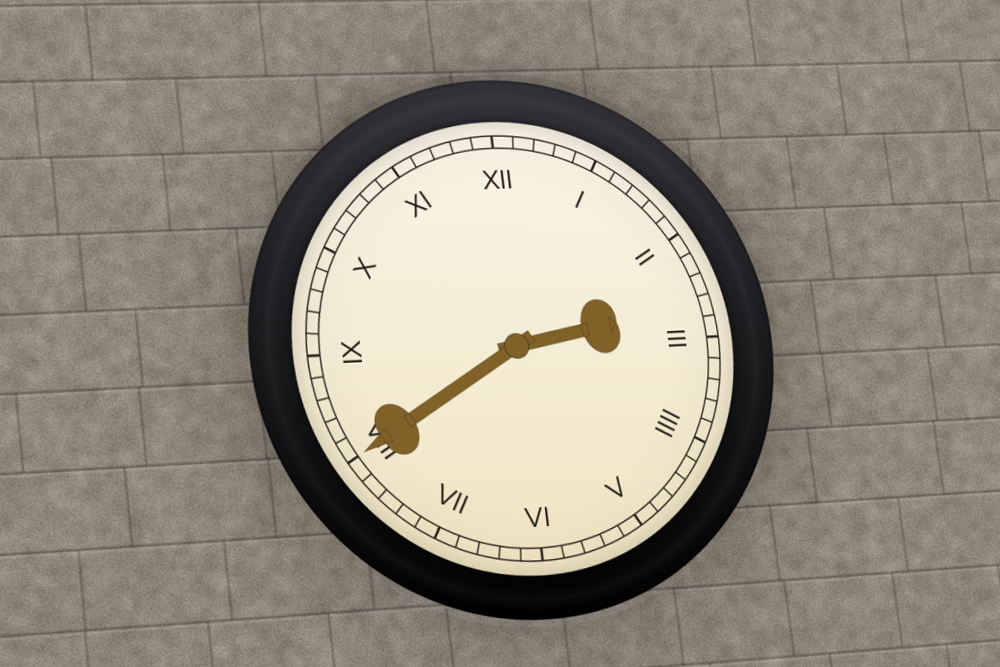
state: 2:40
